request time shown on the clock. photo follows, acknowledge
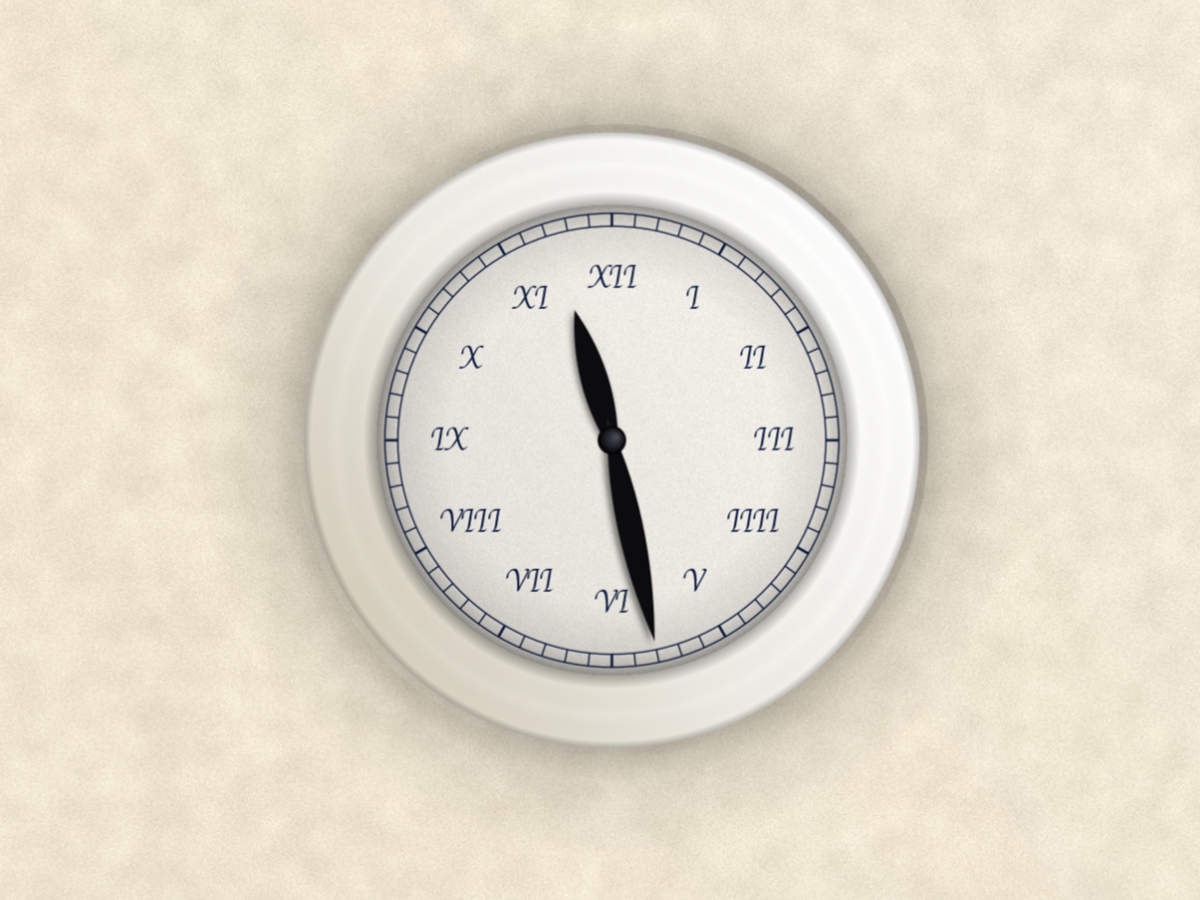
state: 11:28
